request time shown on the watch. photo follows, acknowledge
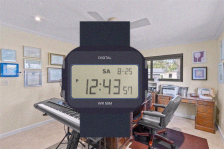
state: 12:43:57
